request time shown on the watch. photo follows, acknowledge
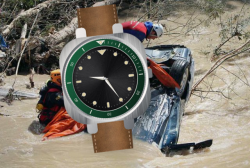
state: 9:25
